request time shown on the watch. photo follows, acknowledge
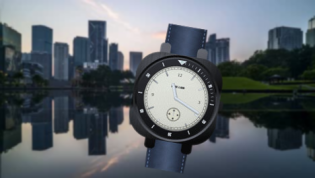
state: 11:19
